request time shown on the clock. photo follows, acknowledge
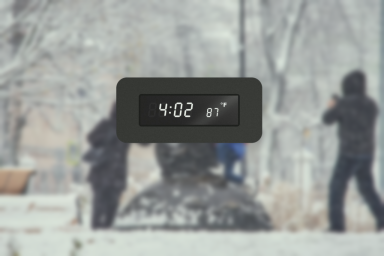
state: 4:02
